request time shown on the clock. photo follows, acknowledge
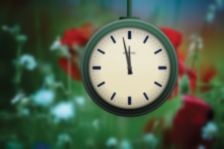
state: 11:58
